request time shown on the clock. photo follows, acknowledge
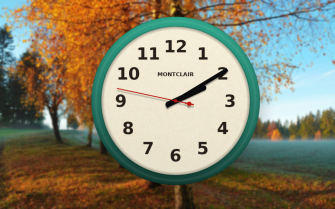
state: 2:09:47
